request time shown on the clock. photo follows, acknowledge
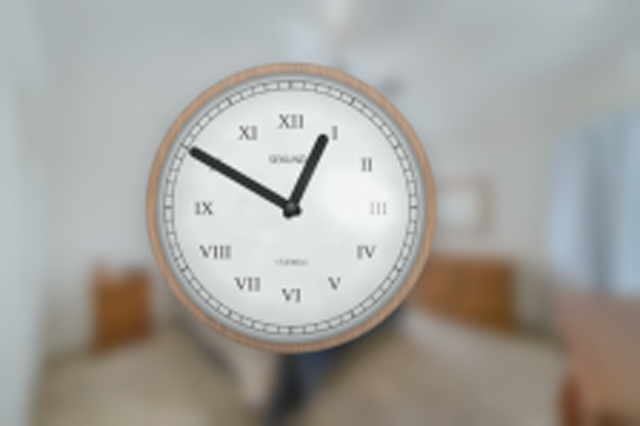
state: 12:50
